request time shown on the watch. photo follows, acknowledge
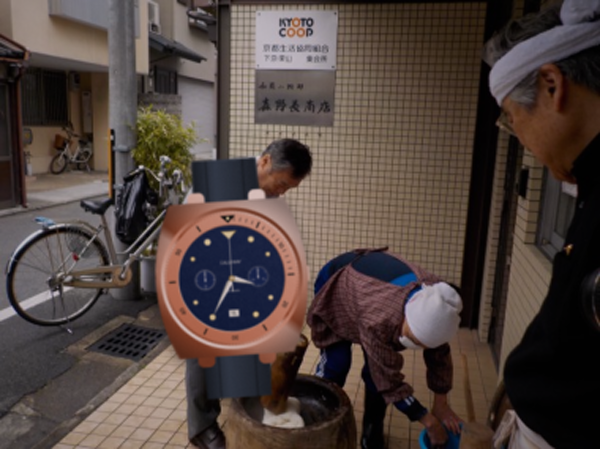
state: 3:35
